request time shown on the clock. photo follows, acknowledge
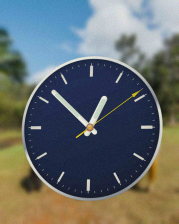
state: 12:52:09
